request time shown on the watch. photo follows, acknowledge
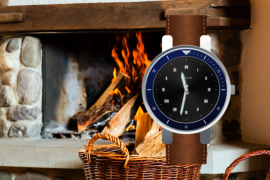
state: 11:32
